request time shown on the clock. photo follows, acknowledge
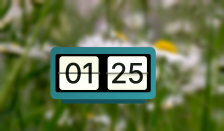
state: 1:25
